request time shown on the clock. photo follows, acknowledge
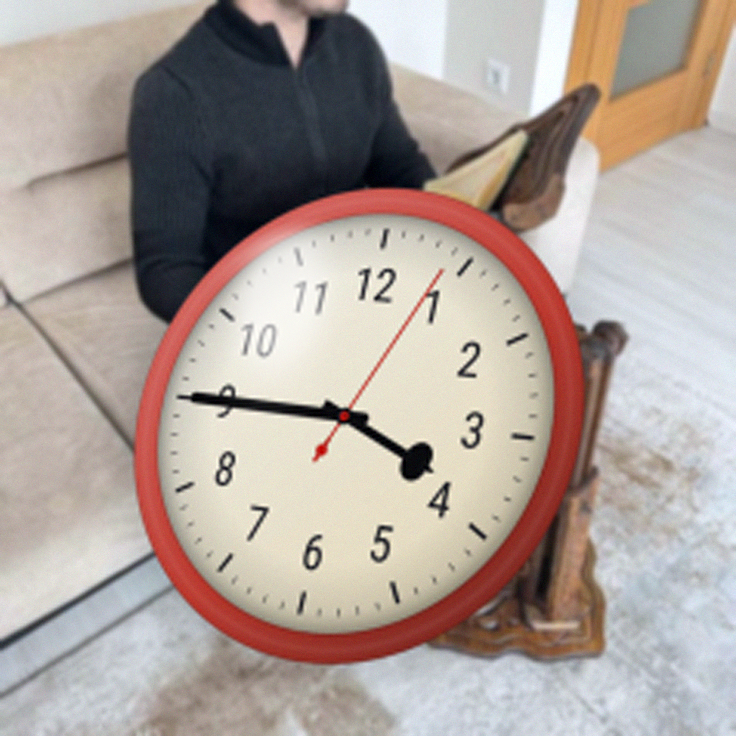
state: 3:45:04
